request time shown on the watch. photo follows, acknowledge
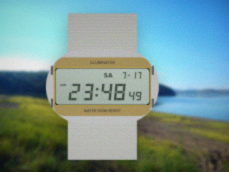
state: 23:48
